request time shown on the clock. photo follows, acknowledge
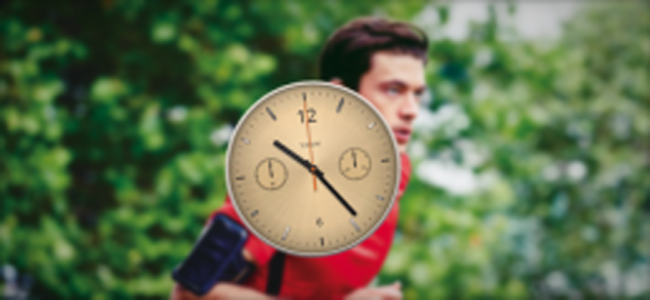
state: 10:24
